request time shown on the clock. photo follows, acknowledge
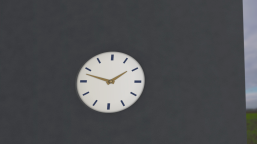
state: 1:48
